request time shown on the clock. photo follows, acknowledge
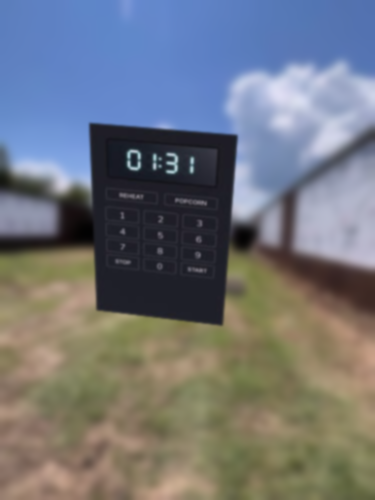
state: 1:31
